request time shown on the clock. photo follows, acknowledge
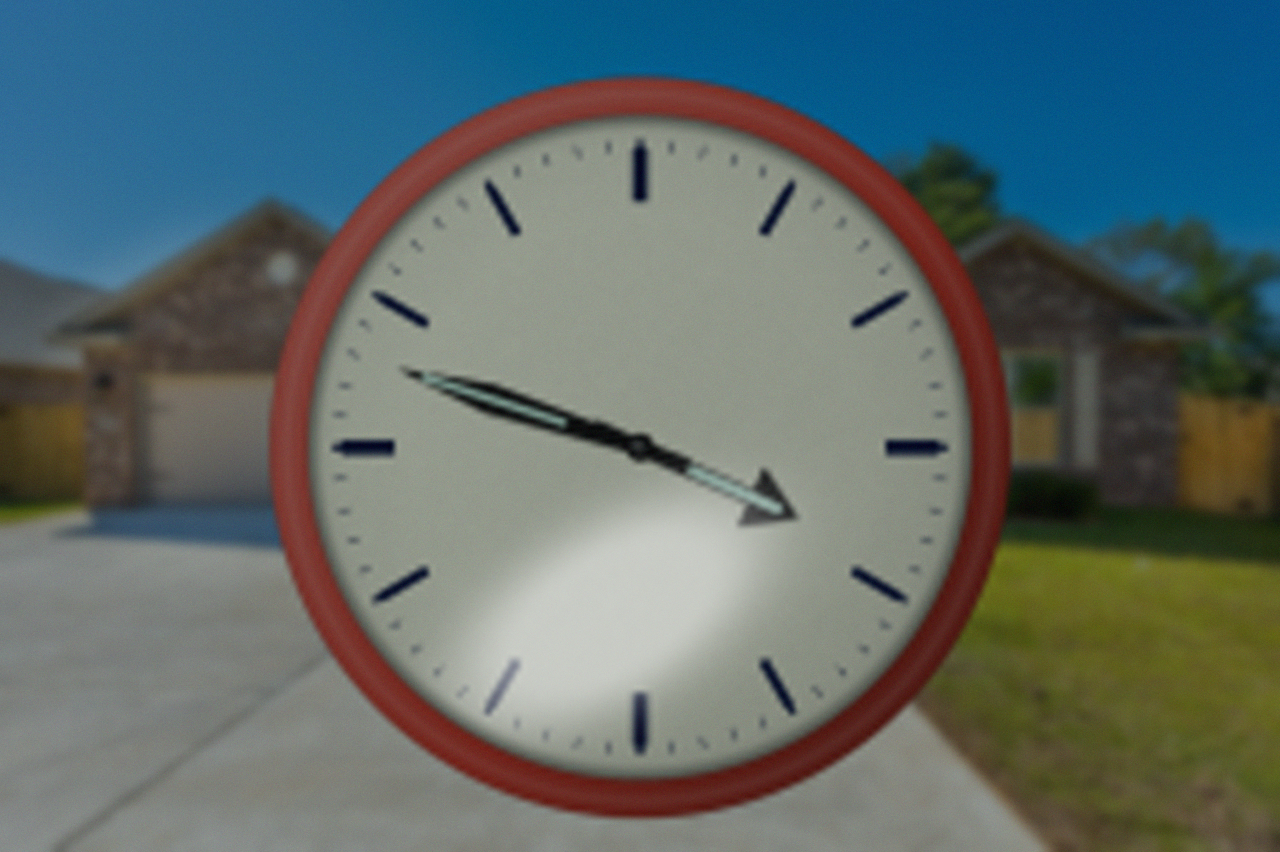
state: 3:48
